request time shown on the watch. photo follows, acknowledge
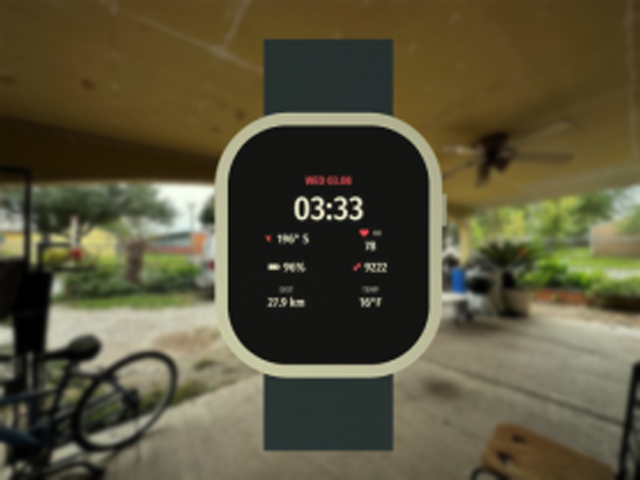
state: 3:33
